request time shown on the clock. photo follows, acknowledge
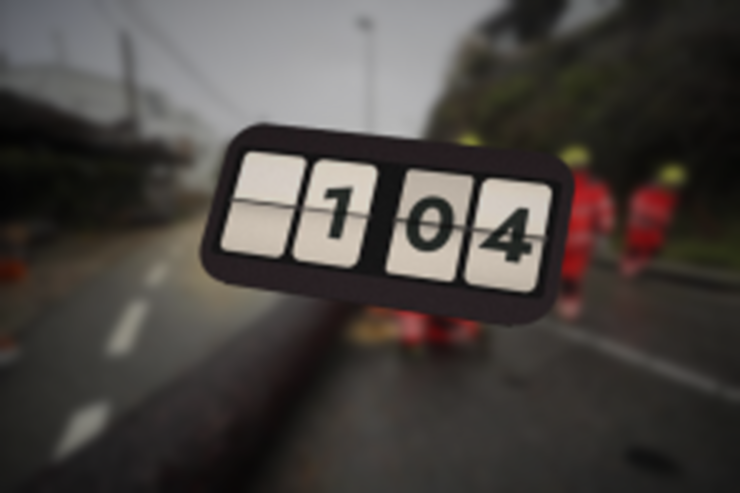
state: 1:04
